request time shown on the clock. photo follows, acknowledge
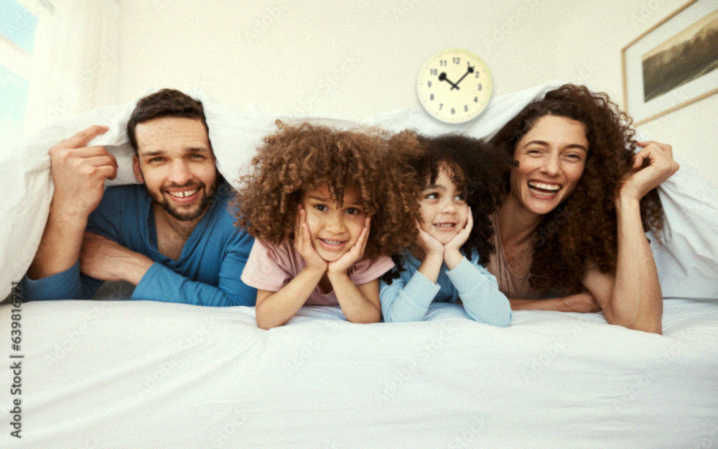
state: 10:07
